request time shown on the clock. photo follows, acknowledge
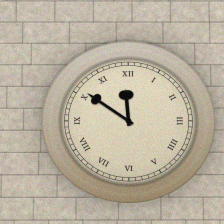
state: 11:51
